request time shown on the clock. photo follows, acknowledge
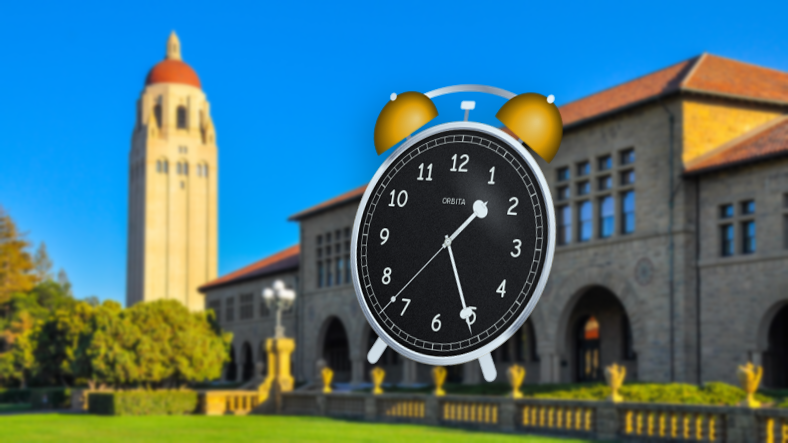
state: 1:25:37
